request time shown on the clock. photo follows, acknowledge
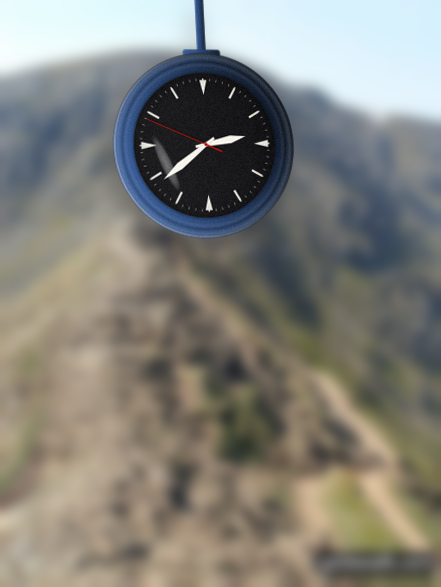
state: 2:38:49
